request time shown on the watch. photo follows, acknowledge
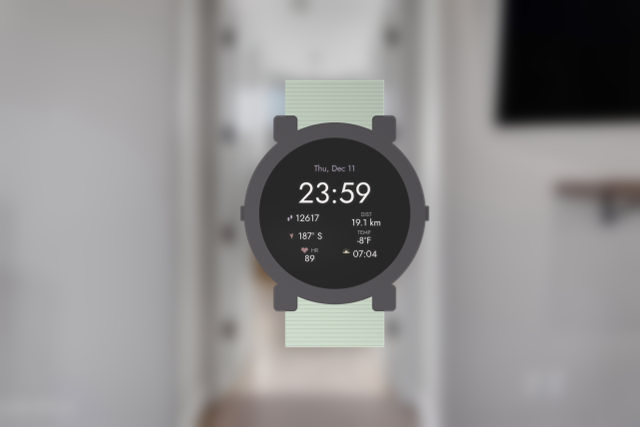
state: 23:59
